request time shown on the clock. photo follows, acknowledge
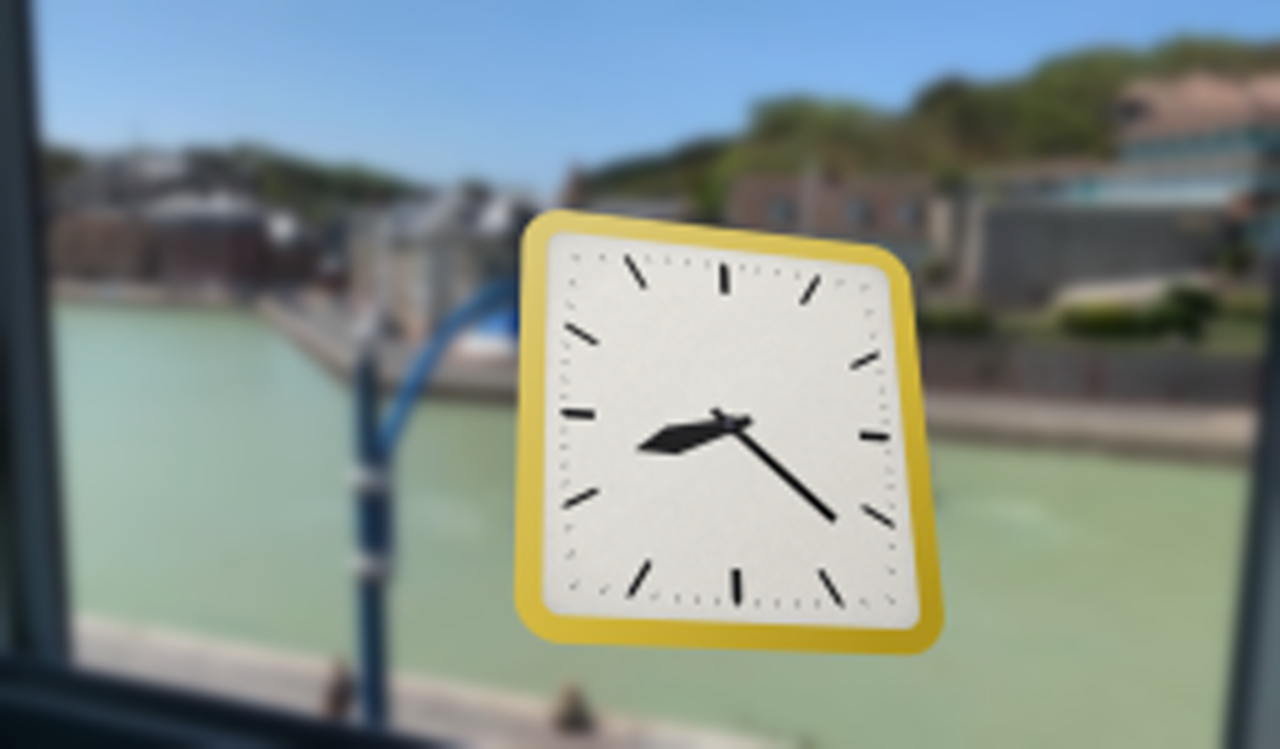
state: 8:22
